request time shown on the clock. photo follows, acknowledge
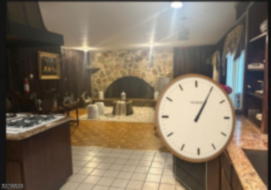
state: 1:05
